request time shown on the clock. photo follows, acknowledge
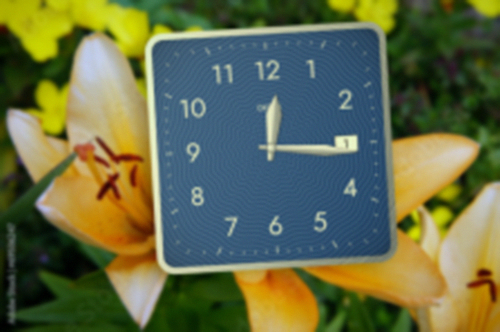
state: 12:16
